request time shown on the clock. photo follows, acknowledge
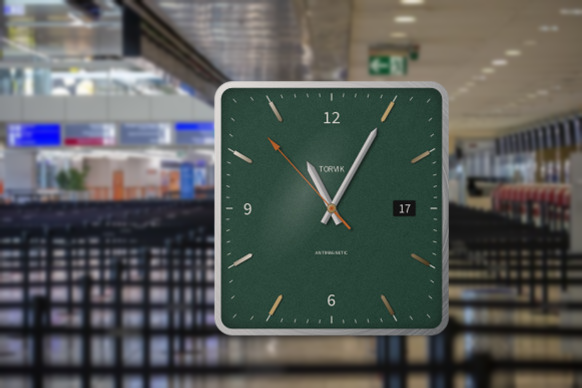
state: 11:04:53
